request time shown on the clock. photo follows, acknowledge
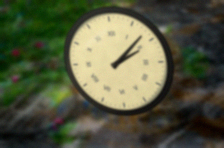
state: 2:08
